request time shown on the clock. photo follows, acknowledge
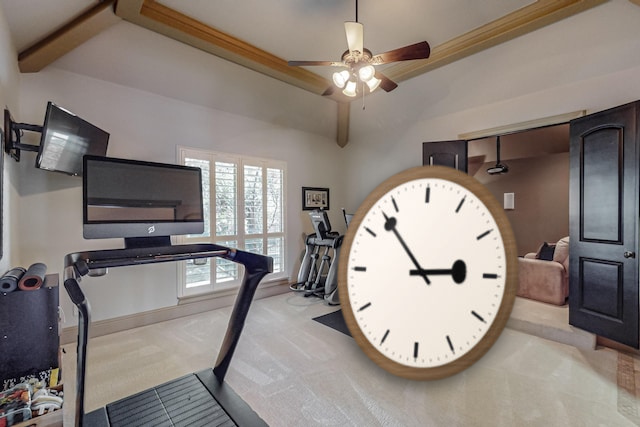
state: 2:53
